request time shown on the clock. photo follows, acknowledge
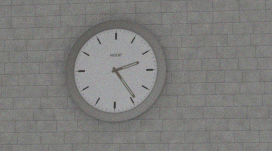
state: 2:24
